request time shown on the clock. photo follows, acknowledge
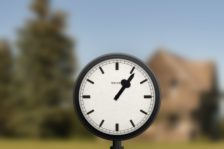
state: 1:06
